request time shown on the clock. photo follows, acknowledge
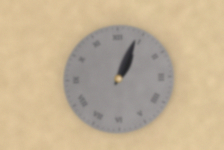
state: 1:04
